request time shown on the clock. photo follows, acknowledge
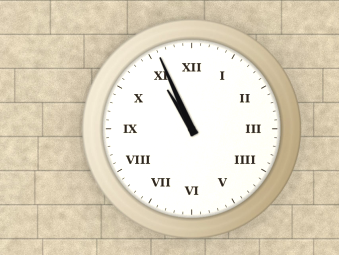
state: 10:56
